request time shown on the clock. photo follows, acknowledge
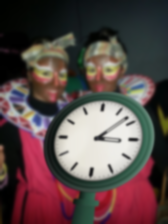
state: 3:08
